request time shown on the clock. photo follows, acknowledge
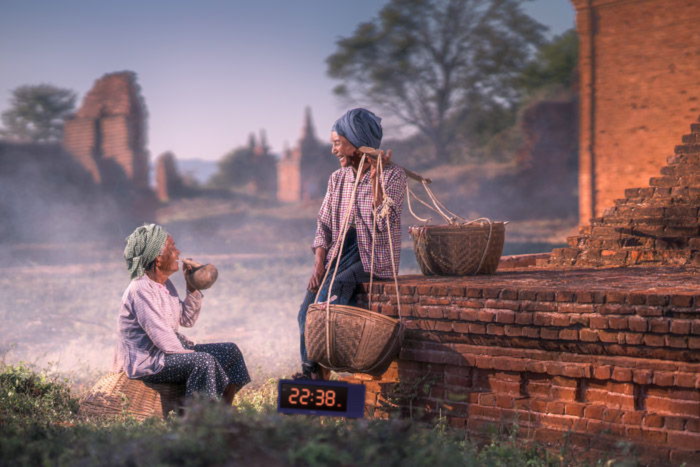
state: 22:38
